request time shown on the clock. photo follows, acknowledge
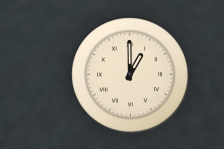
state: 1:00
